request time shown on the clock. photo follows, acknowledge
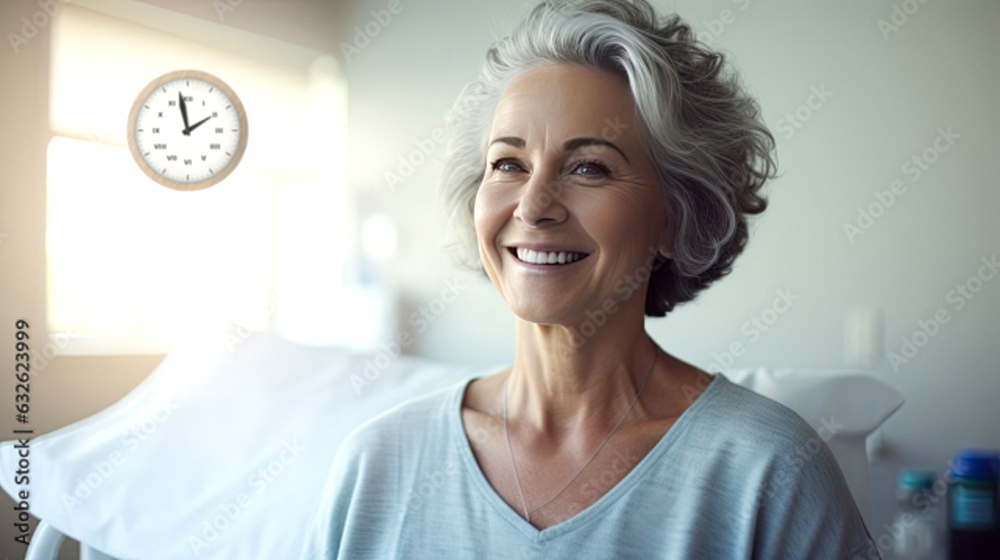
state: 1:58
